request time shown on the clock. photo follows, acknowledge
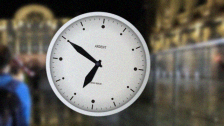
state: 6:50
